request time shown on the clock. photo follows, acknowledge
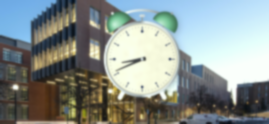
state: 8:41
